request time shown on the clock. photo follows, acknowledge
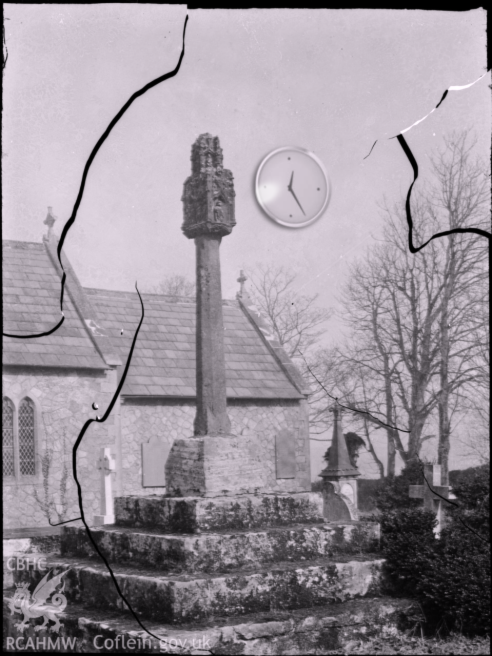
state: 12:25
